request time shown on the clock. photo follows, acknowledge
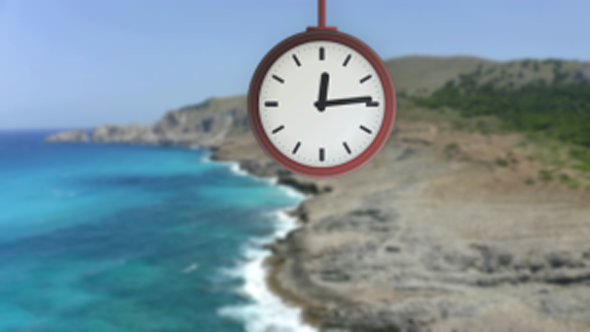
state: 12:14
